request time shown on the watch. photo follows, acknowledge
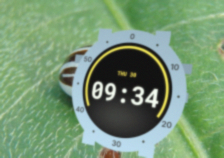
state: 9:34
